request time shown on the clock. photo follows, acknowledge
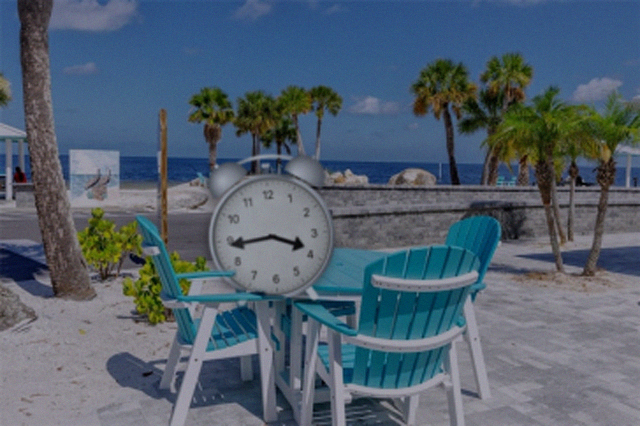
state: 3:44
